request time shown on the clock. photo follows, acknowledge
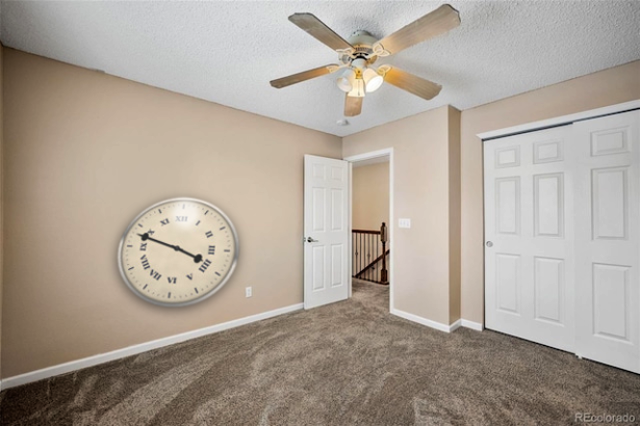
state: 3:48
